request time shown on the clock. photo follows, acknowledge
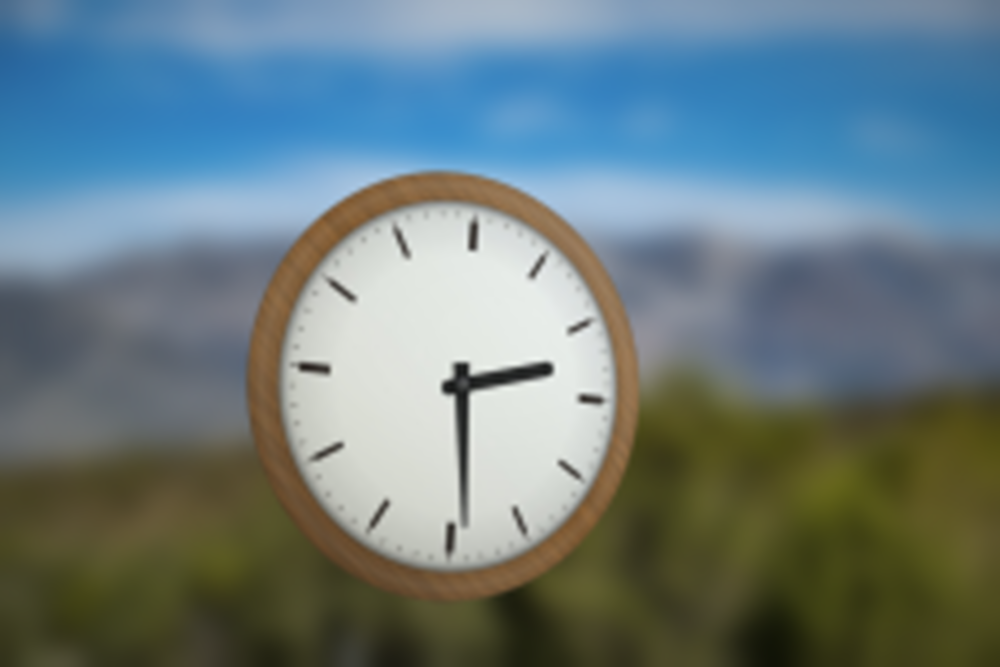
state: 2:29
